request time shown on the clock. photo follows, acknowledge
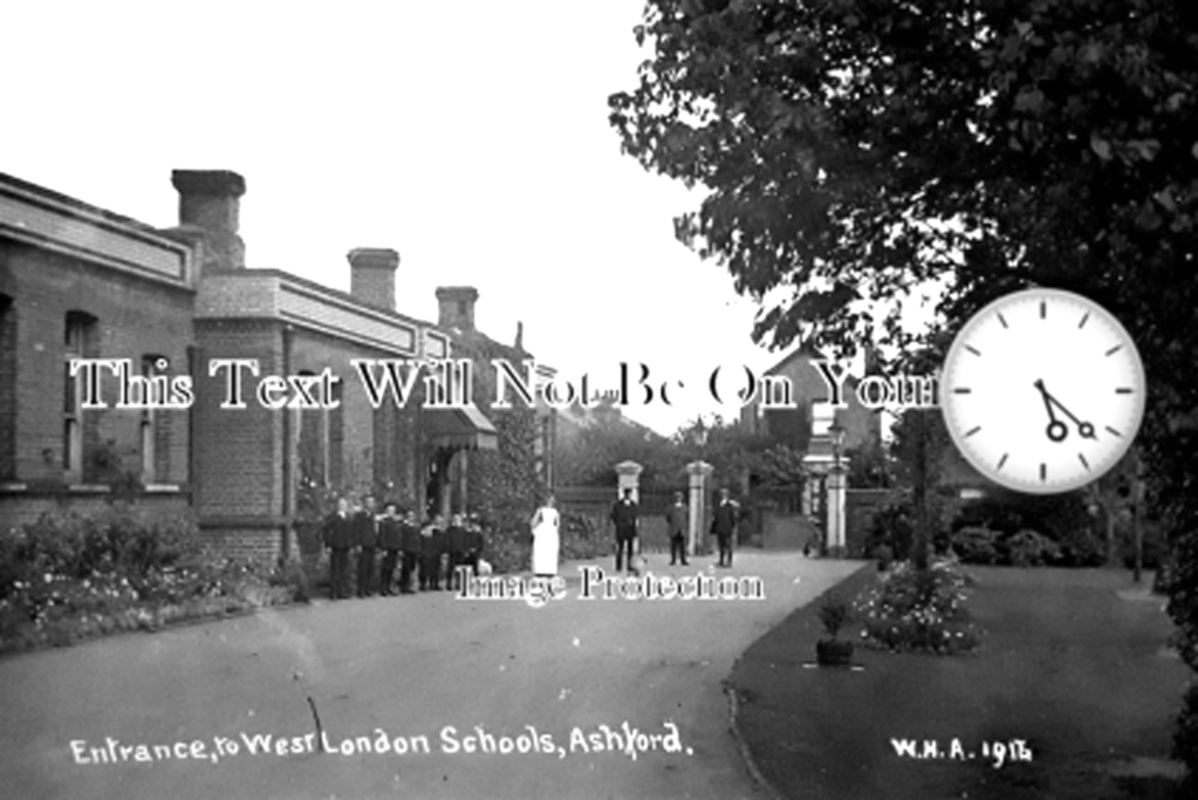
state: 5:22
